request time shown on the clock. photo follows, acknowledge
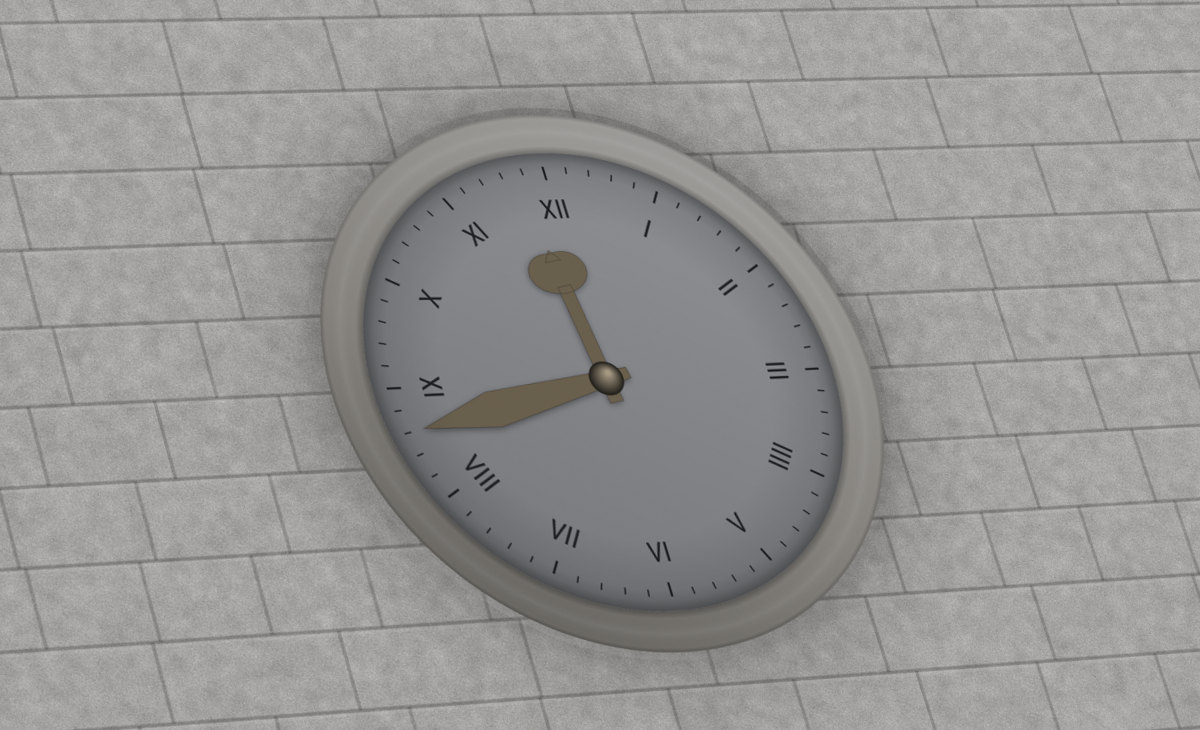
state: 11:43
